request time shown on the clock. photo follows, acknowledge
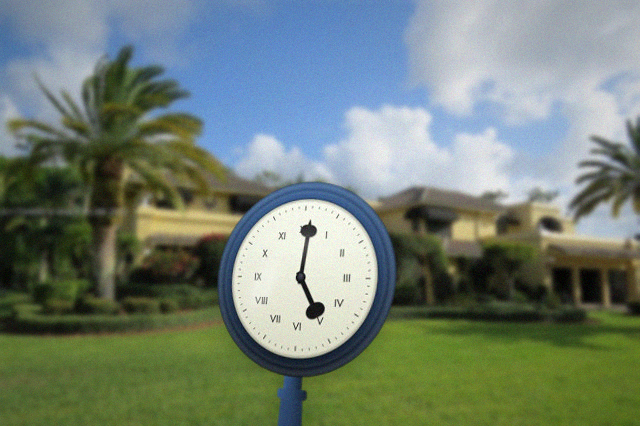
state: 5:01
